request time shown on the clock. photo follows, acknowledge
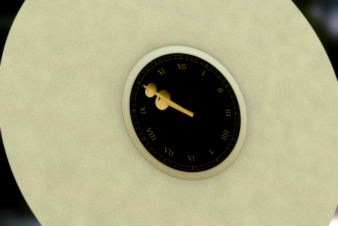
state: 9:50
